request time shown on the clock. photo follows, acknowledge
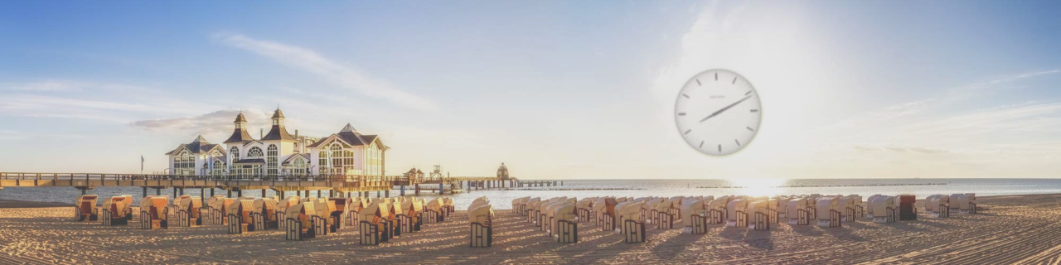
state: 8:11
